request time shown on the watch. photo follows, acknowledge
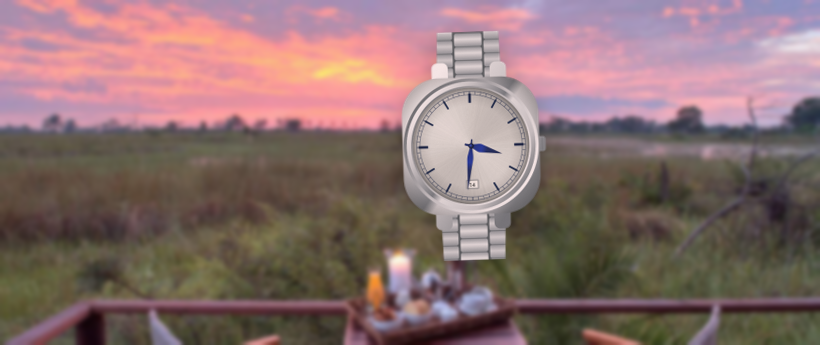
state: 3:31
